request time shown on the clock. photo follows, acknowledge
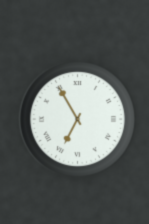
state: 6:55
